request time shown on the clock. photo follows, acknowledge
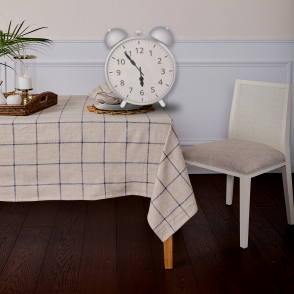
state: 5:54
